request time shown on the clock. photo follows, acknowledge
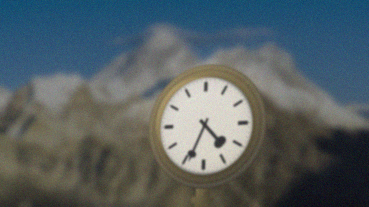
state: 4:34
